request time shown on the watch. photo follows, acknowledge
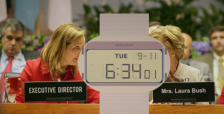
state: 6:34:01
